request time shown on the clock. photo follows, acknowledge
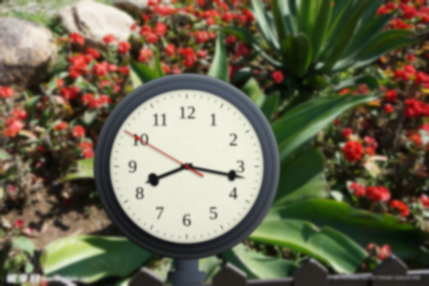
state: 8:16:50
